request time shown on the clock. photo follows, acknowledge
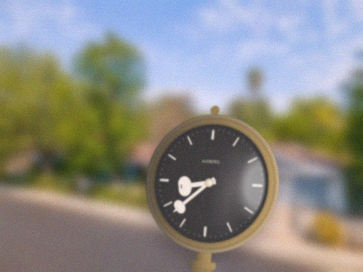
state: 8:38
